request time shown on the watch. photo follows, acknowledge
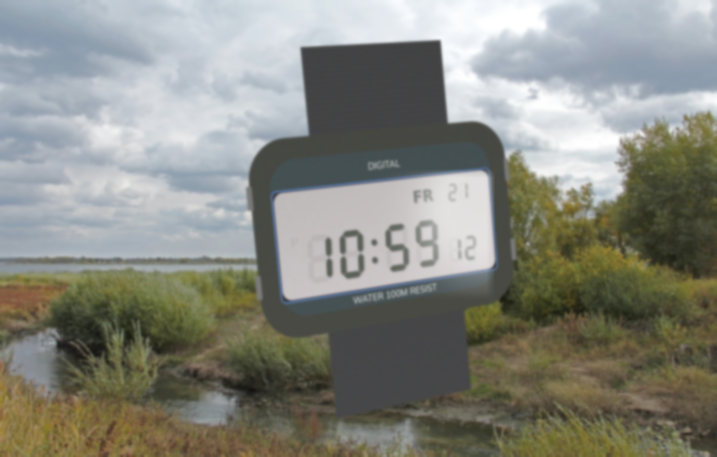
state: 10:59:12
